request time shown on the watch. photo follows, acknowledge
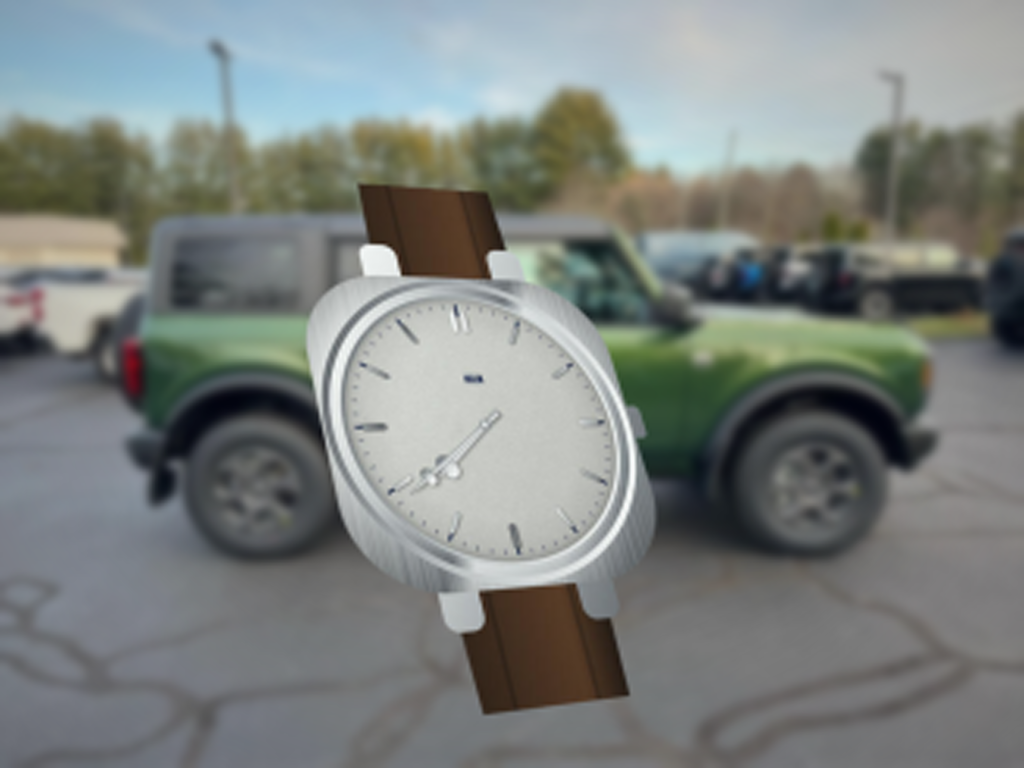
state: 7:39
